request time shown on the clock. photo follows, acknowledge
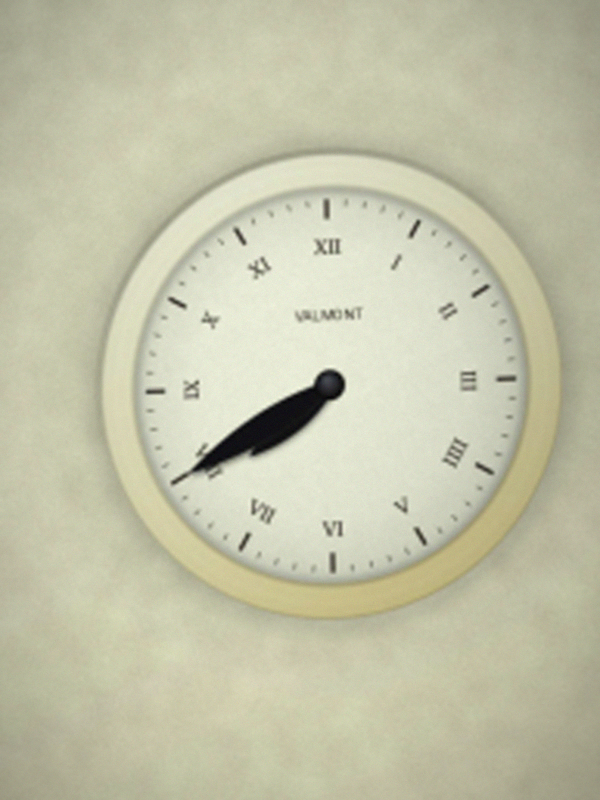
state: 7:40
